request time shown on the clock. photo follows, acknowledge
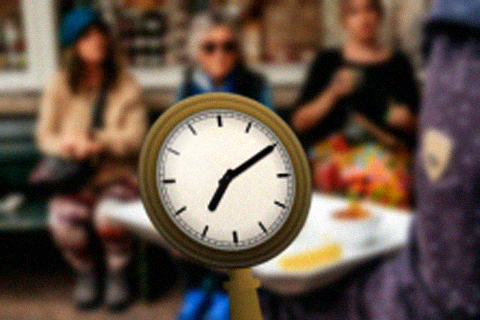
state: 7:10
